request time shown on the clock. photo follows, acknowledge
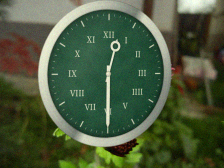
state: 12:30
